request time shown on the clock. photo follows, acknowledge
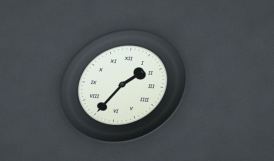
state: 1:35
